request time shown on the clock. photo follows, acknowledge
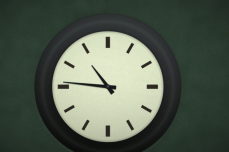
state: 10:46
